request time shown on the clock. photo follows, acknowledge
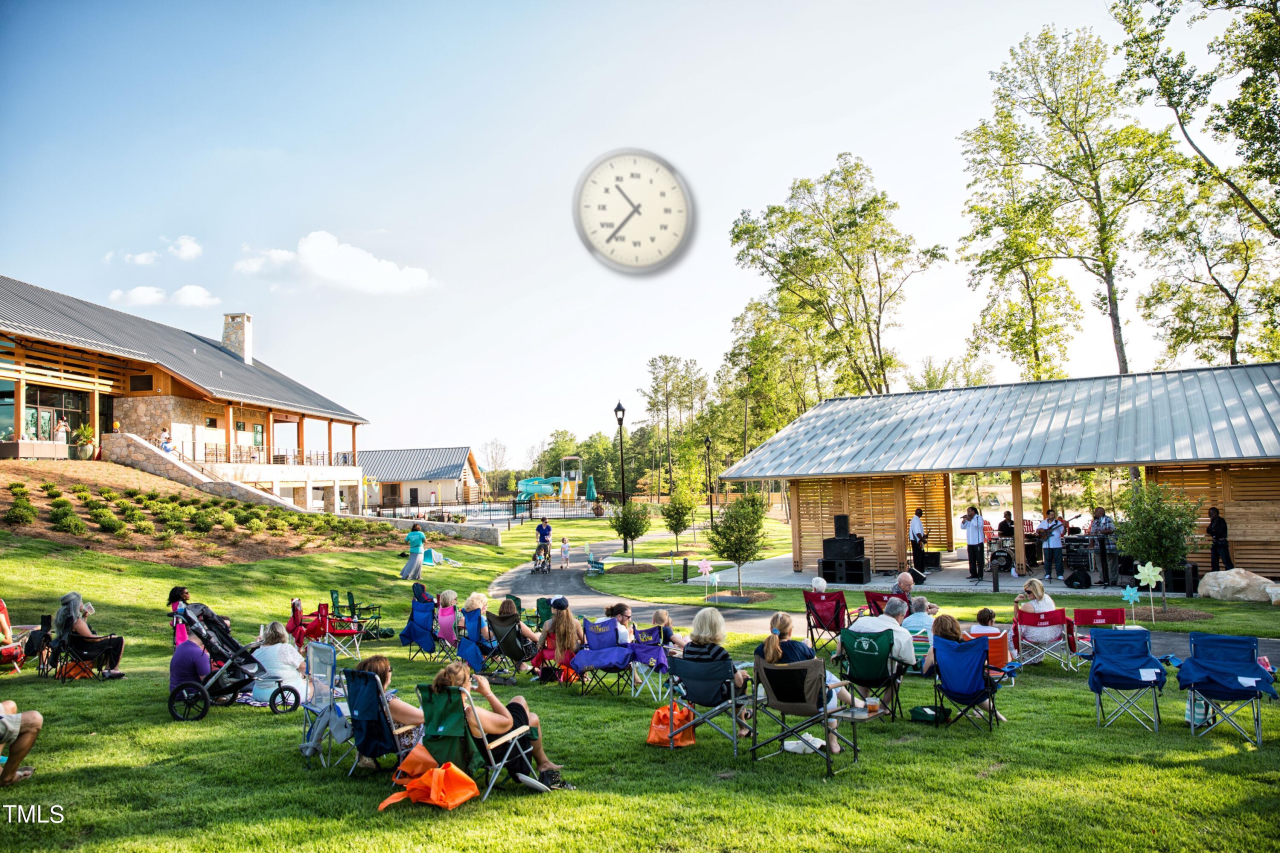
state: 10:37
